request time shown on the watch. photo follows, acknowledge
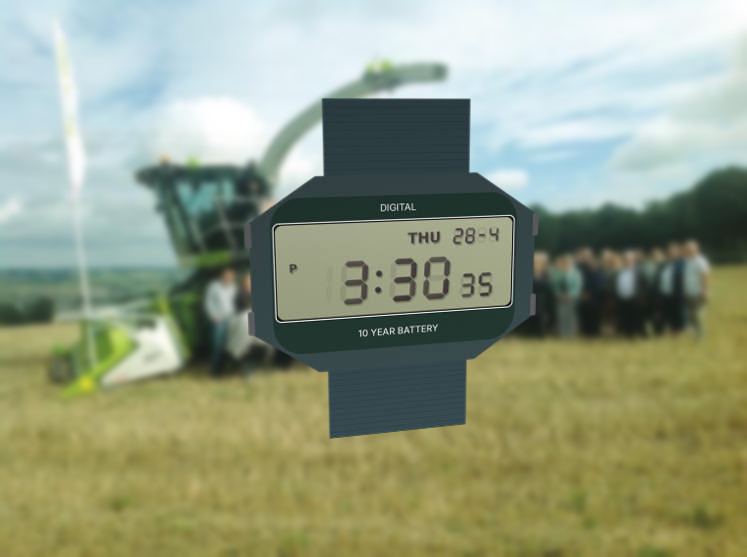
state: 3:30:35
